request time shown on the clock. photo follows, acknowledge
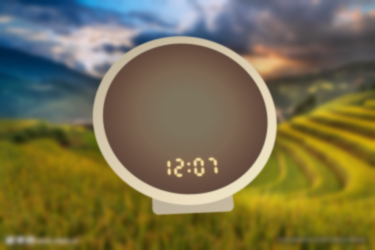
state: 12:07
